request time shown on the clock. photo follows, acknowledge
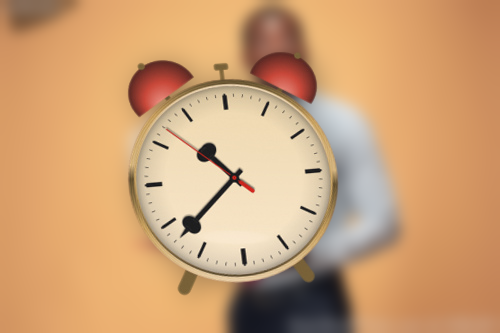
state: 10:37:52
